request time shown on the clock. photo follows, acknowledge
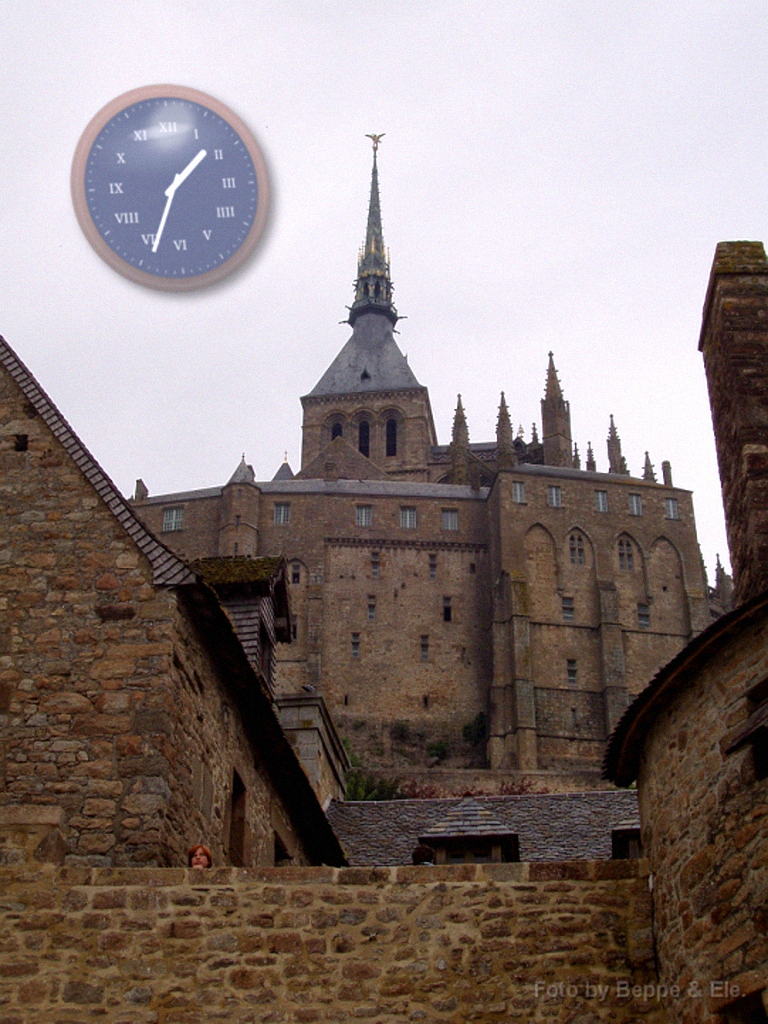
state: 1:34
